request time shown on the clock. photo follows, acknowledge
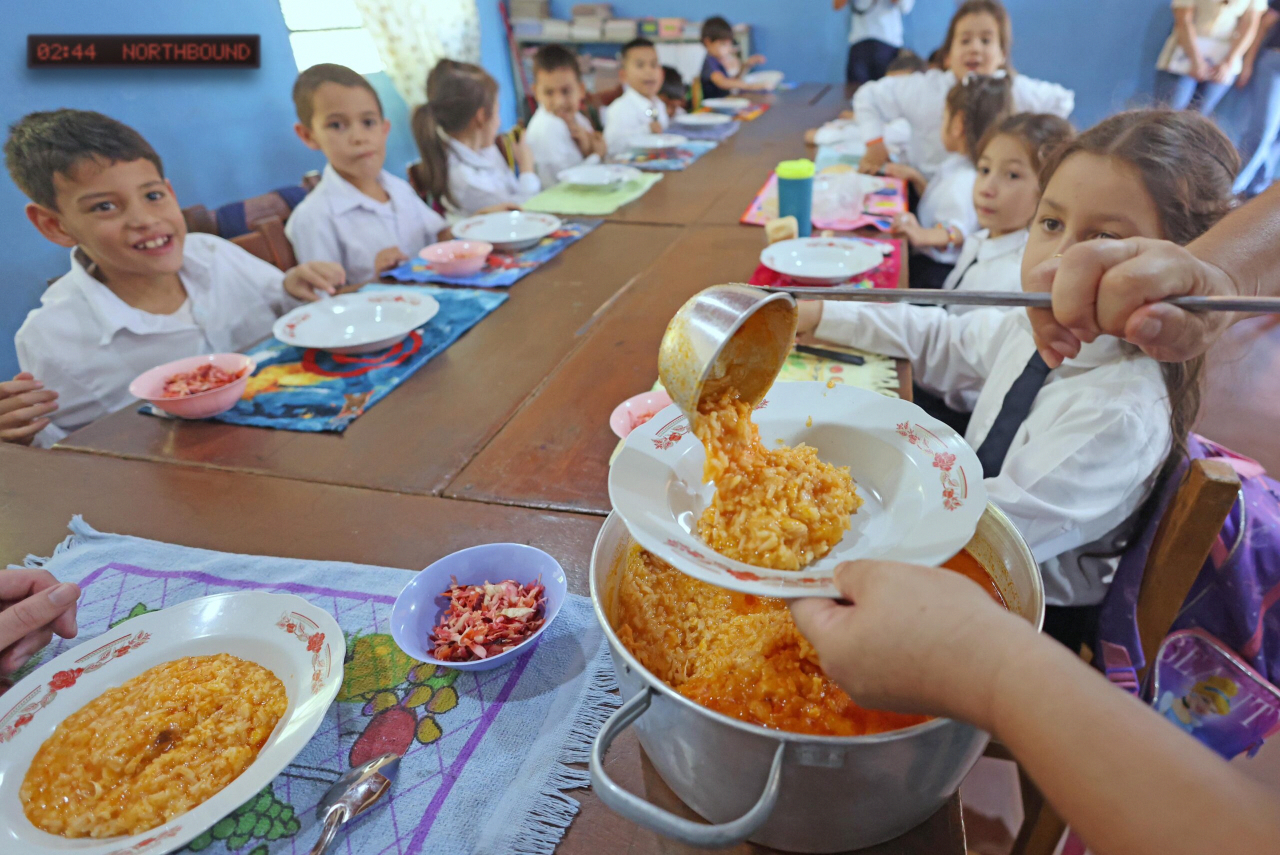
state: 2:44
